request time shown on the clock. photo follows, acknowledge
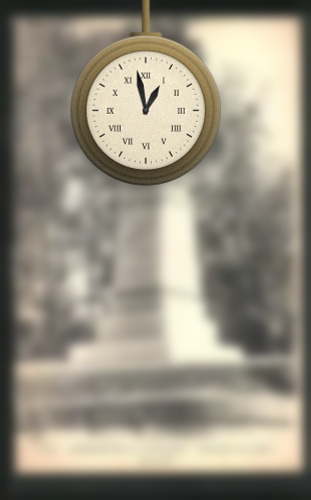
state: 12:58
